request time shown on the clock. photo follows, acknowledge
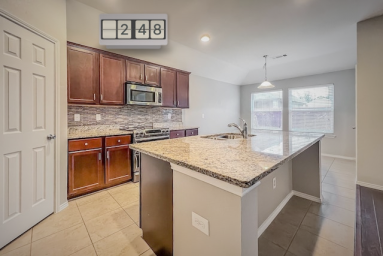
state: 2:48
